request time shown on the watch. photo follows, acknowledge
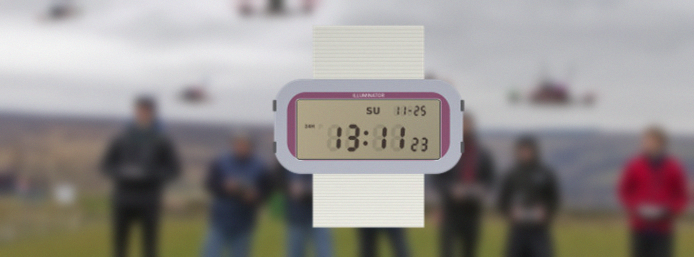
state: 13:11:23
